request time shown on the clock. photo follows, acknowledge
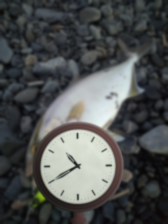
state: 10:40
